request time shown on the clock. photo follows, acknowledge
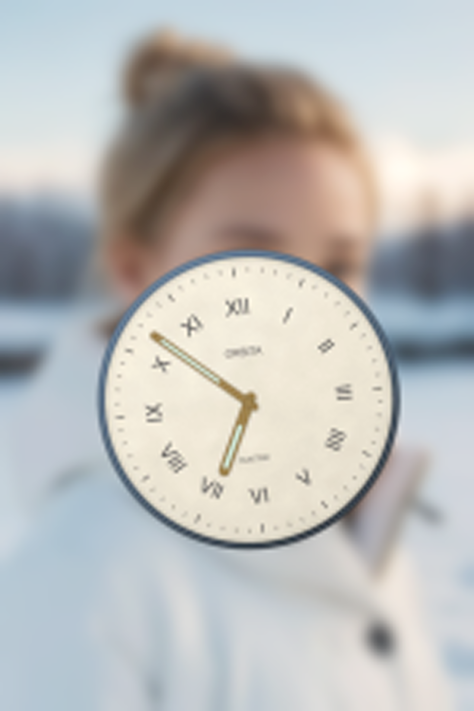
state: 6:52
